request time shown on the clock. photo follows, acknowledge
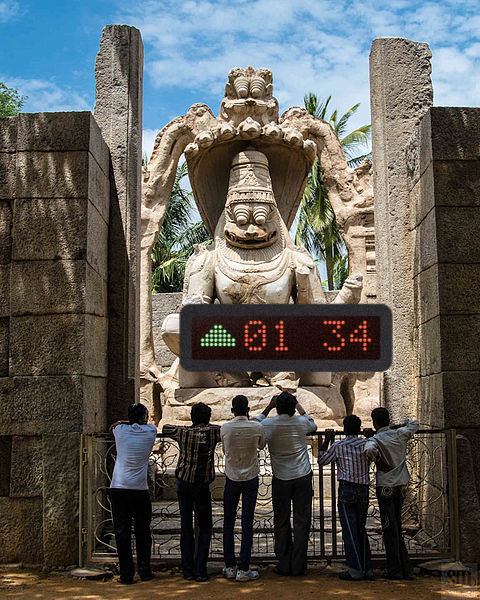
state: 1:34
